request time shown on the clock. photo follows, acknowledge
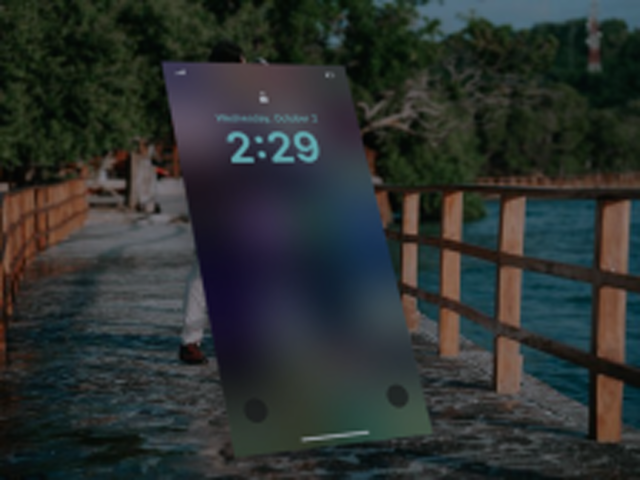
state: 2:29
